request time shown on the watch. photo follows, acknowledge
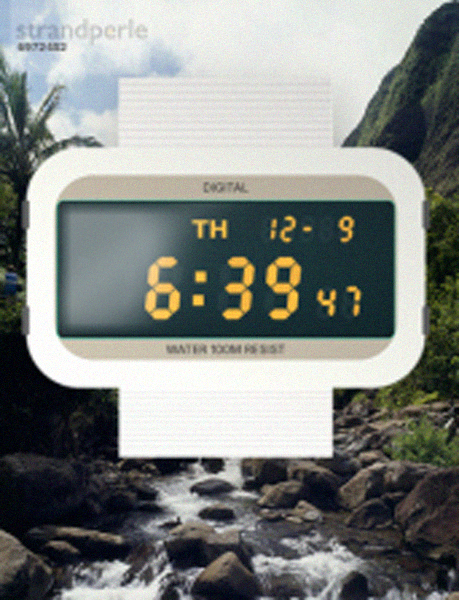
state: 6:39:47
